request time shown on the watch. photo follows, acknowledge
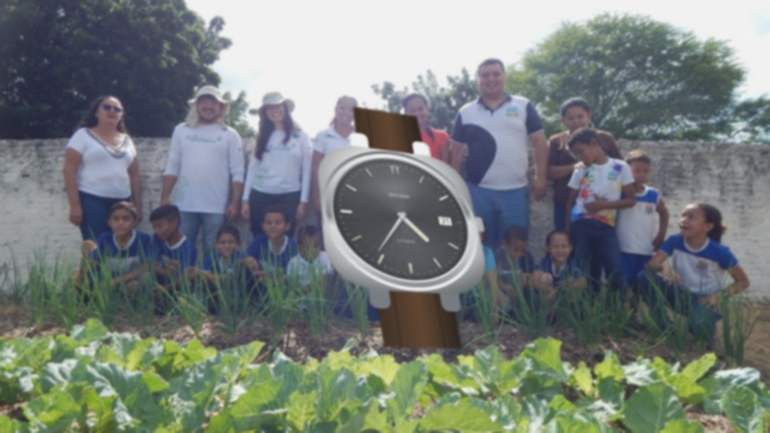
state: 4:36
